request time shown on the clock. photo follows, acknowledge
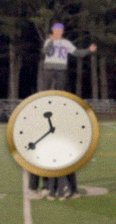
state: 11:39
